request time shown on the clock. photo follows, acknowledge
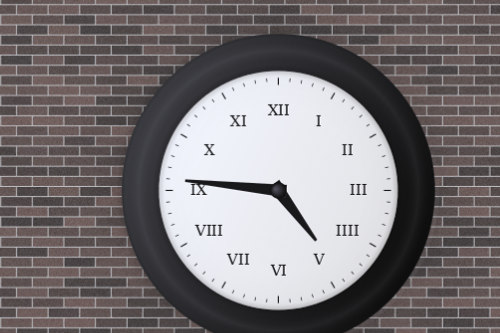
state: 4:46
